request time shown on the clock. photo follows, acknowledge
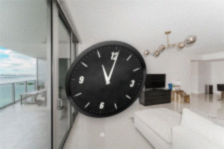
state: 11:01
